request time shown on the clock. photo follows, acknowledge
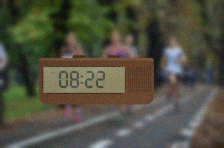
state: 8:22
